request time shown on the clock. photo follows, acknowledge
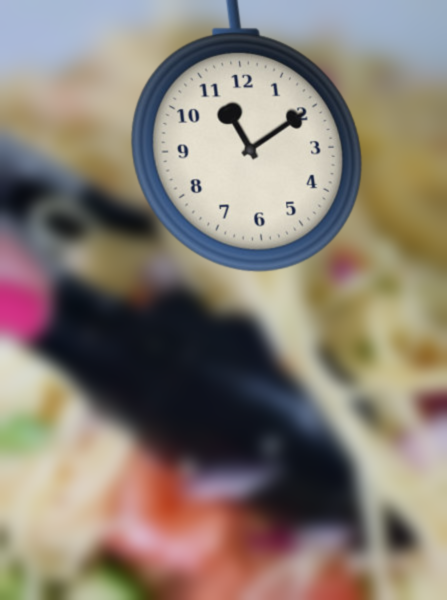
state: 11:10
